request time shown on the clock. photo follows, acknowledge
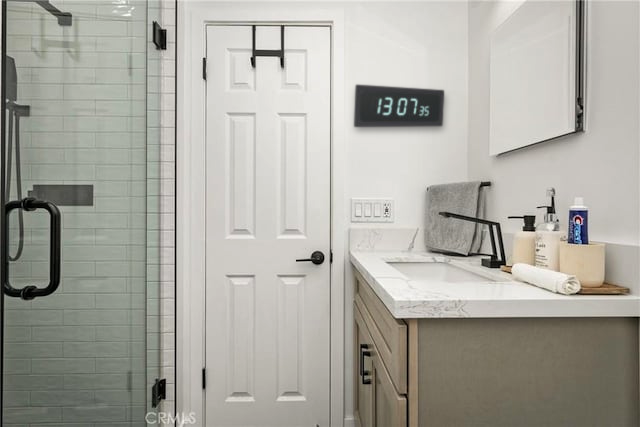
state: 13:07
